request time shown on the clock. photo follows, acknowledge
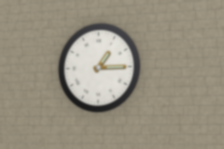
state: 1:15
